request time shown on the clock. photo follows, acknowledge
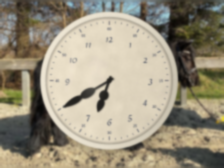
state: 6:40
